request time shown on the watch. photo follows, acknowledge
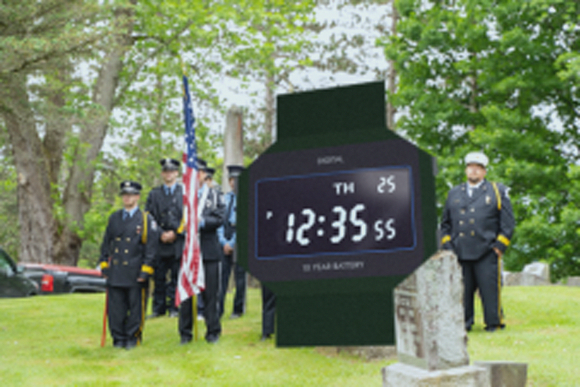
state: 12:35:55
